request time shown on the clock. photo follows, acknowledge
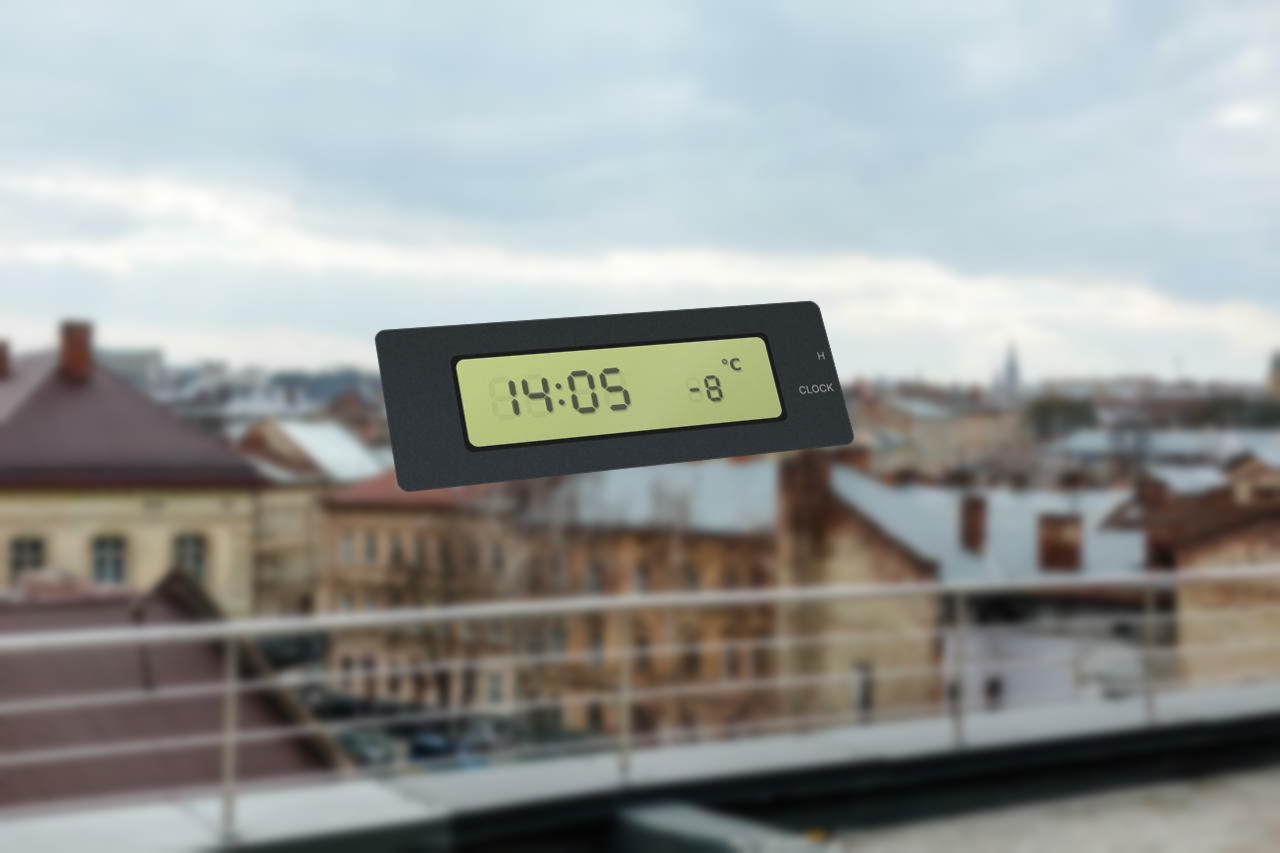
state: 14:05
